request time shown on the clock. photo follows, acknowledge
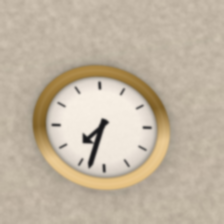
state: 7:33
